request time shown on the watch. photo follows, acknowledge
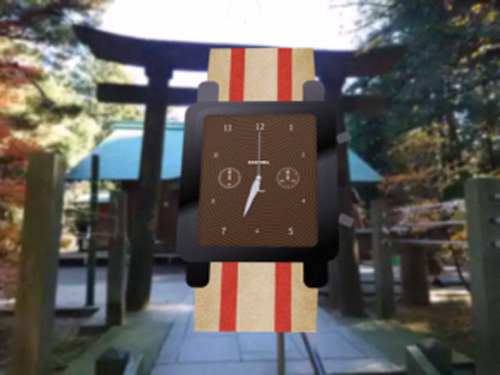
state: 6:33
